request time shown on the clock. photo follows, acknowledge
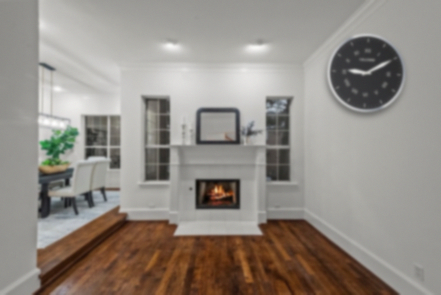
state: 9:10
